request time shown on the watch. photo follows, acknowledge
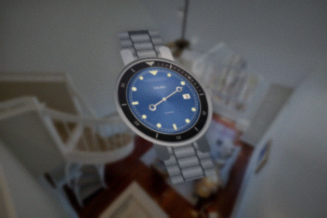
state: 8:11
